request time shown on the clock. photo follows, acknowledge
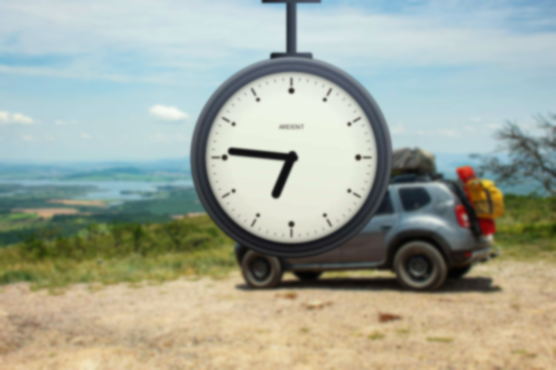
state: 6:46
